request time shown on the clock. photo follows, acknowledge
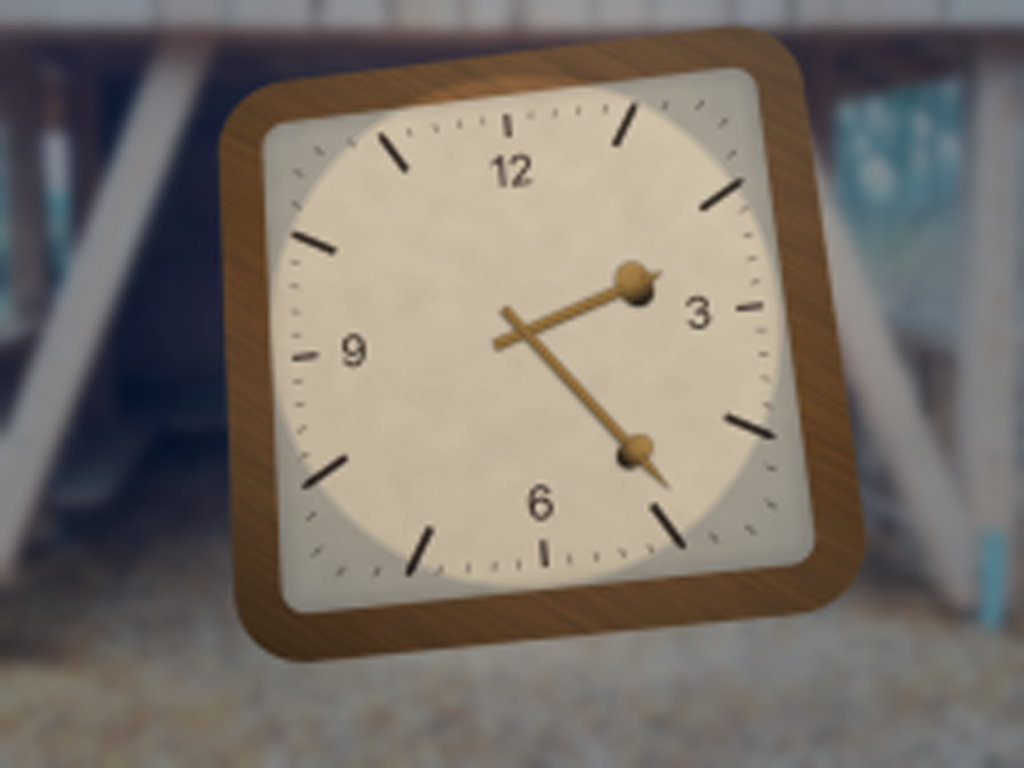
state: 2:24
